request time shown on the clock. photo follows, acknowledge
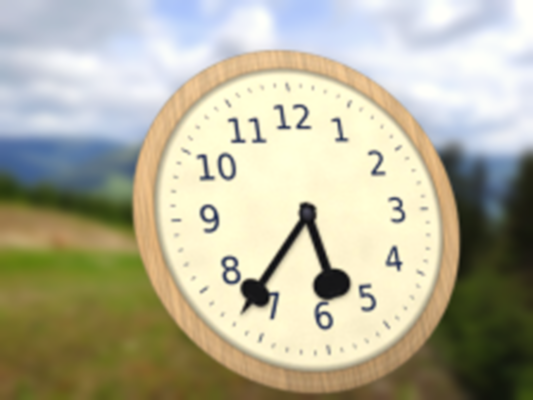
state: 5:37
